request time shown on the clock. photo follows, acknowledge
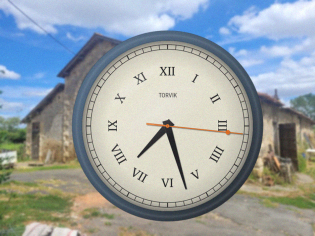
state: 7:27:16
